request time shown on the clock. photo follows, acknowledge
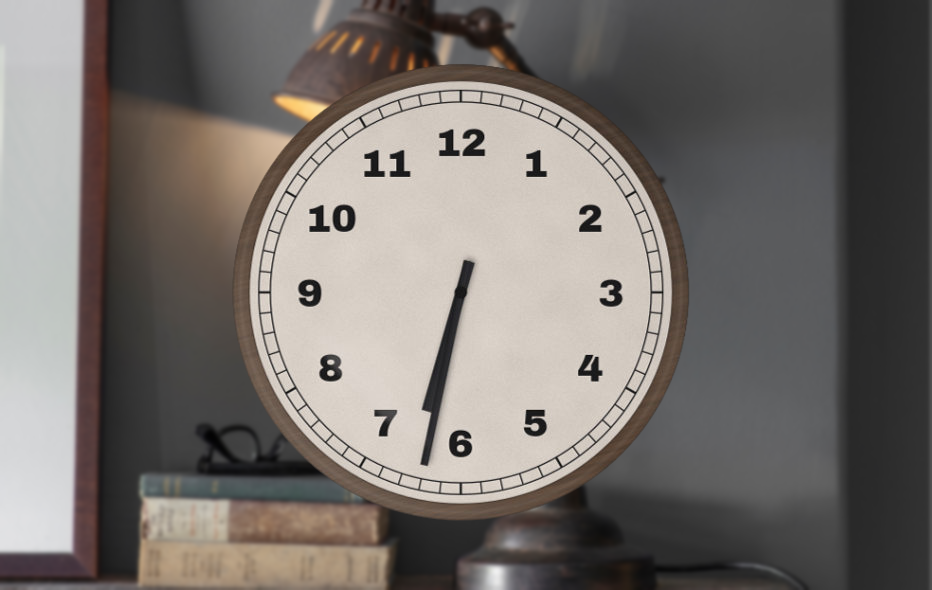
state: 6:32
